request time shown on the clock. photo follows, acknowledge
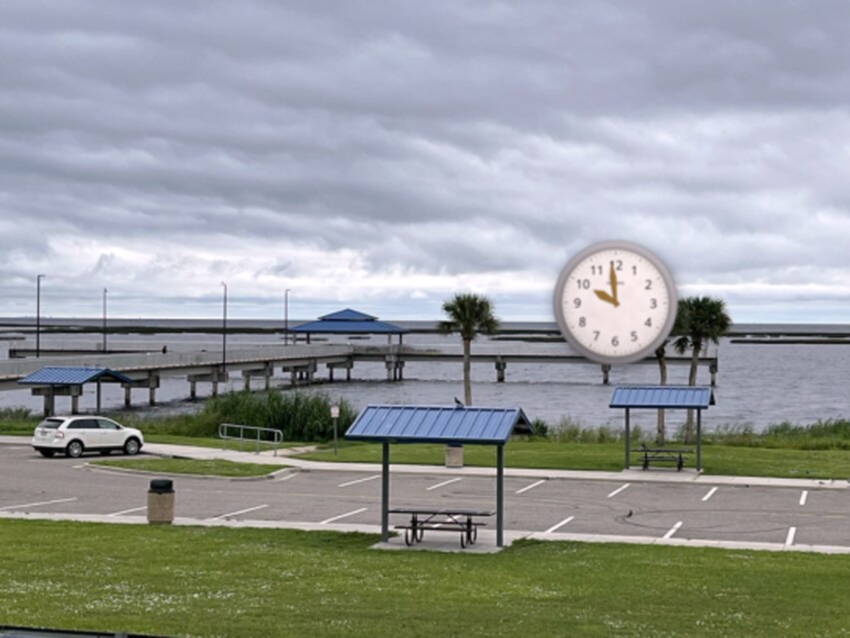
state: 9:59
